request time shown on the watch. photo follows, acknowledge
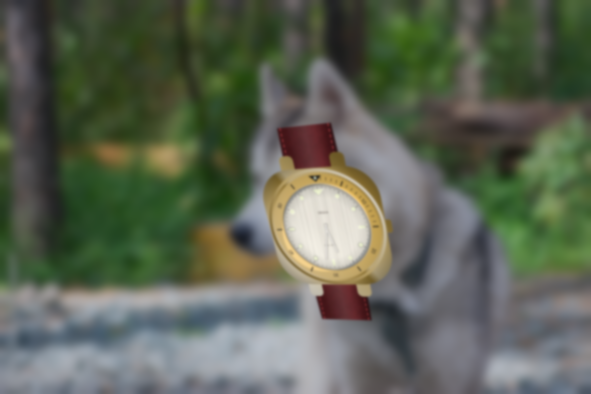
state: 5:32
